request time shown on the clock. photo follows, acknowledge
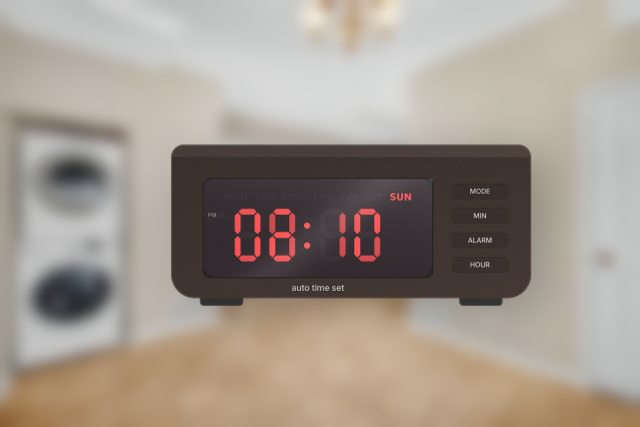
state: 8:10
